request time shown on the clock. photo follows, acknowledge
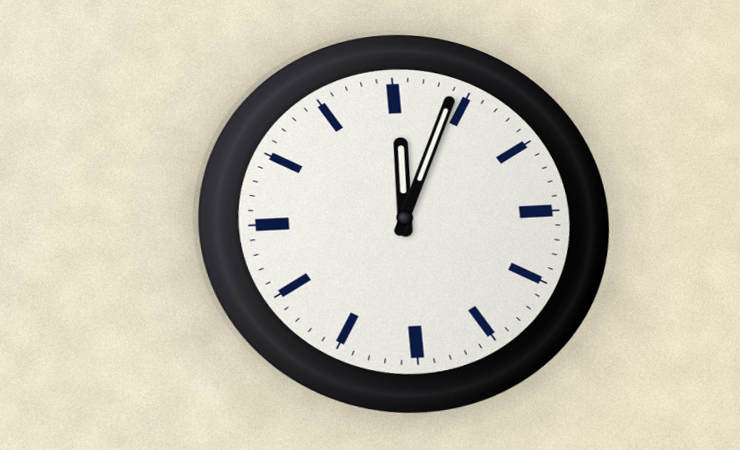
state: 12:04
